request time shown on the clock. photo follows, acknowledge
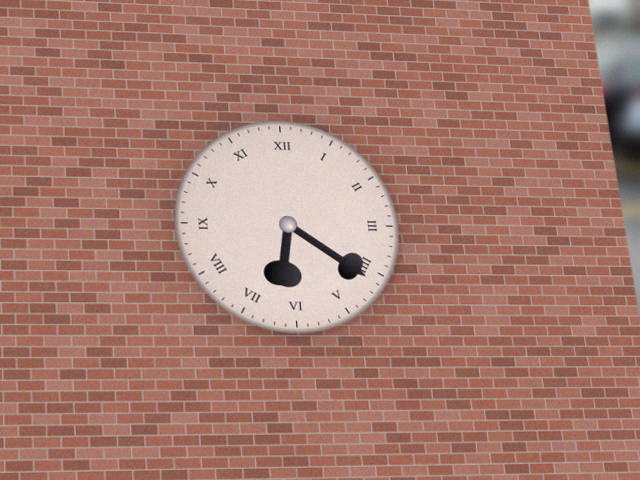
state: 6:21
